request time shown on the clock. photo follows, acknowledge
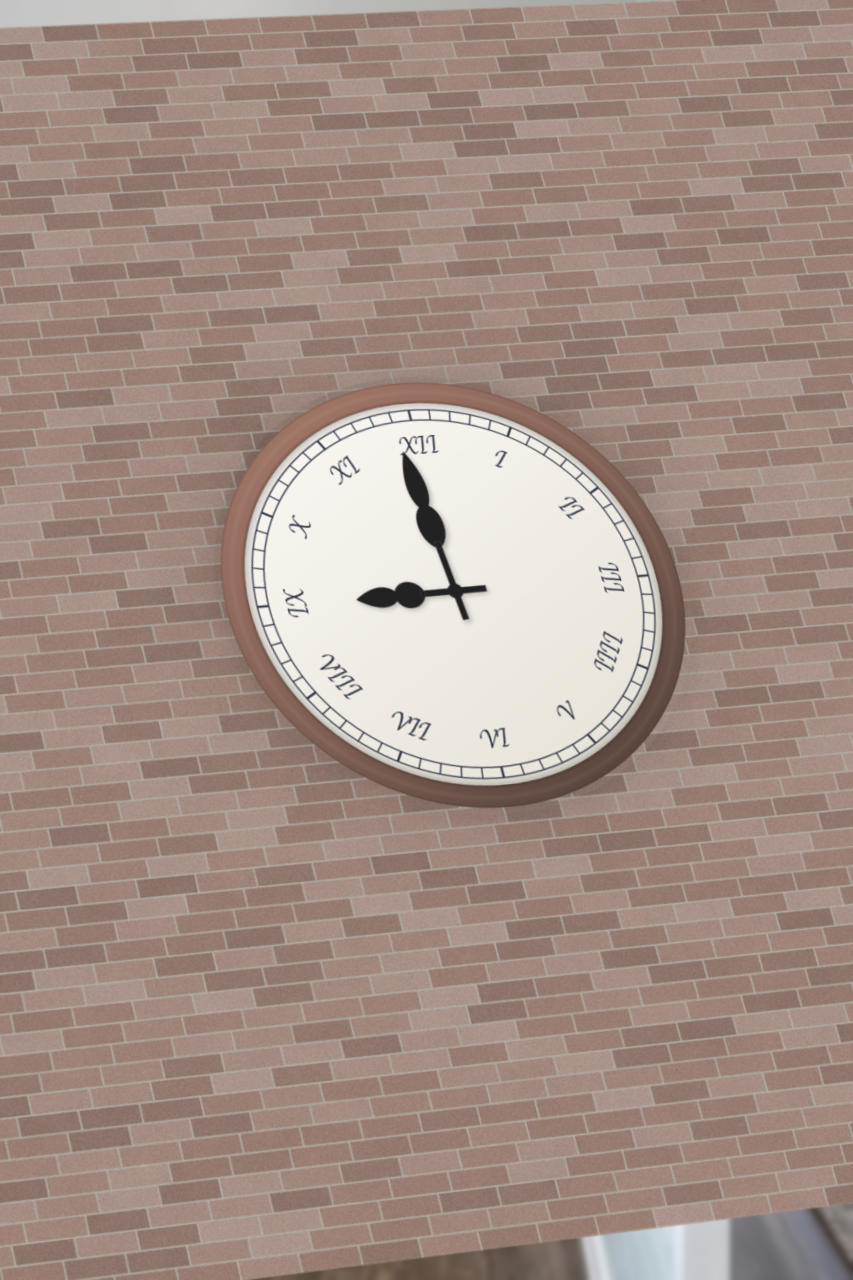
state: 8:59
